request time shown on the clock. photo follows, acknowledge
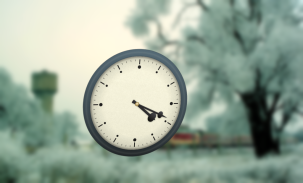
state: 4:19
